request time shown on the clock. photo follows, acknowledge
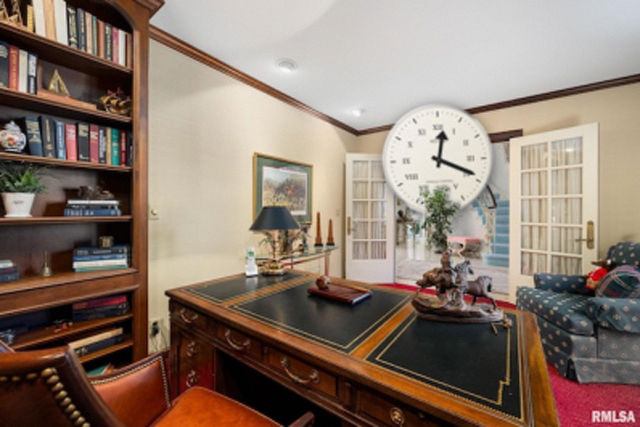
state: 12:19
